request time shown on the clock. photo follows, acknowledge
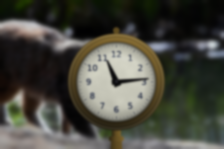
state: 11:14
